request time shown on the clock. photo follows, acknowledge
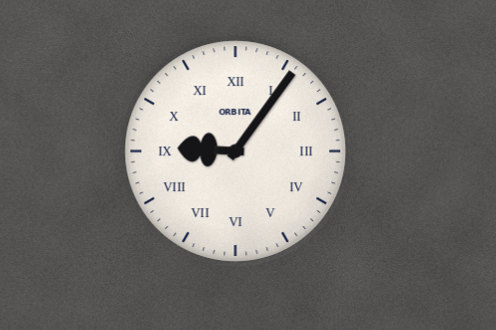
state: 9:06
